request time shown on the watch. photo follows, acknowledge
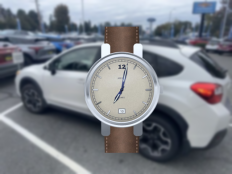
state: 7:02
